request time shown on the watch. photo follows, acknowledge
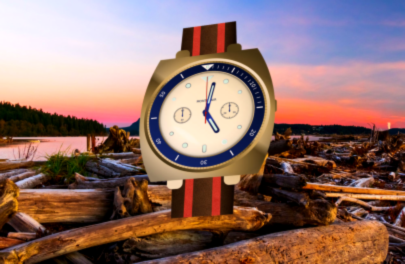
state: 5:02
